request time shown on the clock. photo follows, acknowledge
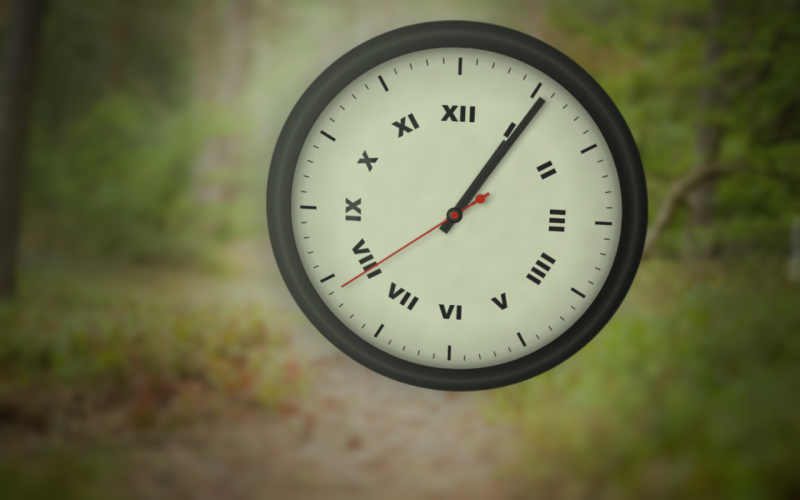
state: 1:05:39
